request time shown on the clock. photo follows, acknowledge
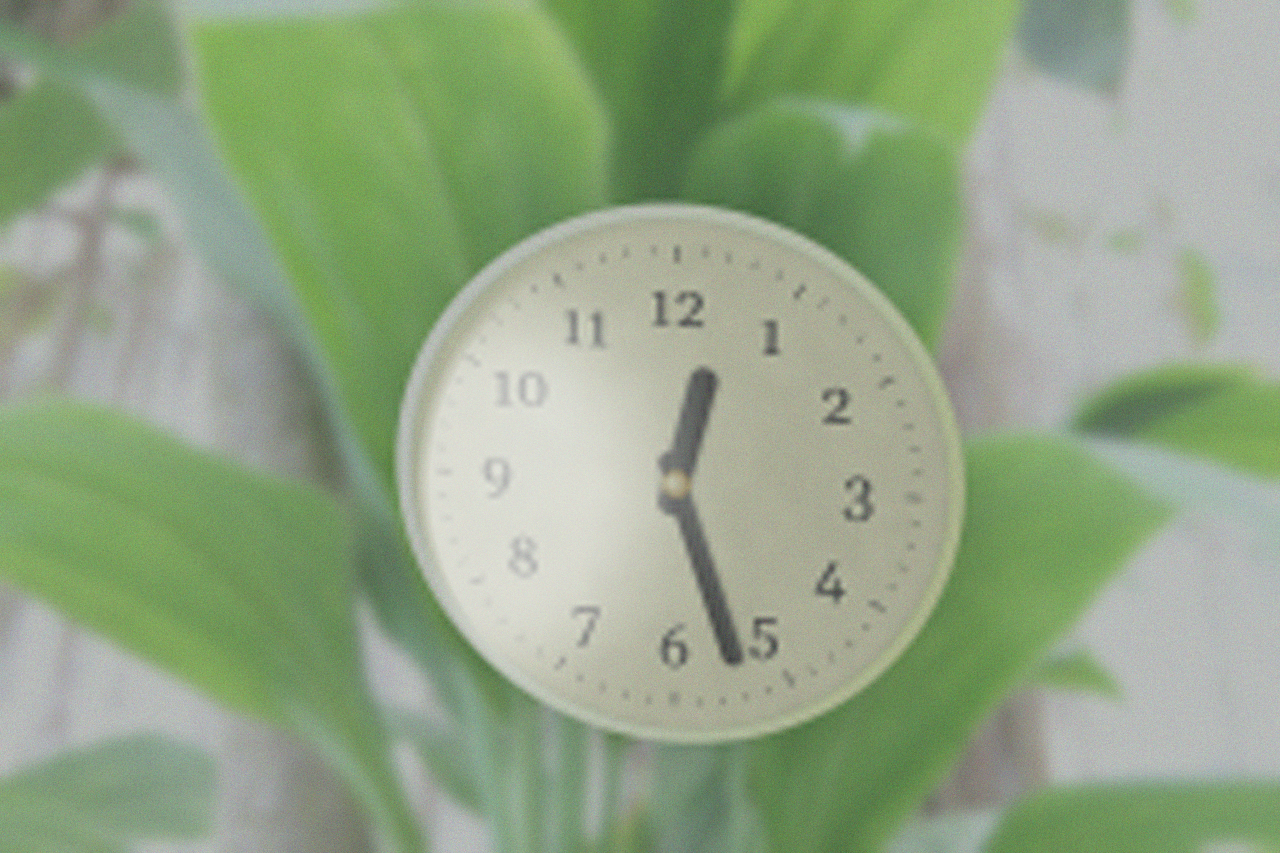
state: 12:27
